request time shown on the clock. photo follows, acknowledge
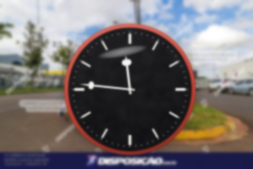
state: 11:46
